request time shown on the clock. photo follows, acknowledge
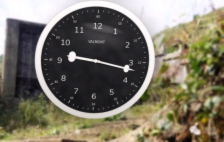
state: 9:17
